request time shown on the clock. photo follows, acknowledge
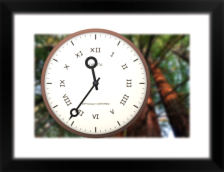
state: 11:36
